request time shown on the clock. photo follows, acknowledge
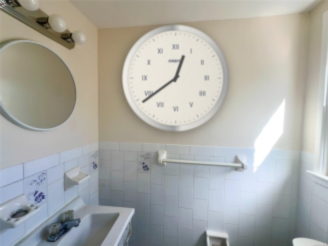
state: 12:39
